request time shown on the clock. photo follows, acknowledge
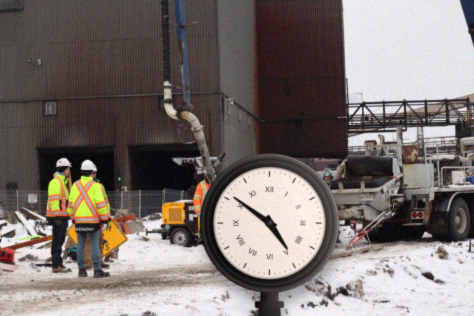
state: 4:51
